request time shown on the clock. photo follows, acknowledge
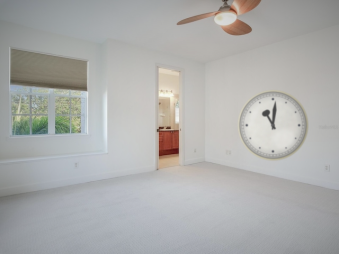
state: 11:01
